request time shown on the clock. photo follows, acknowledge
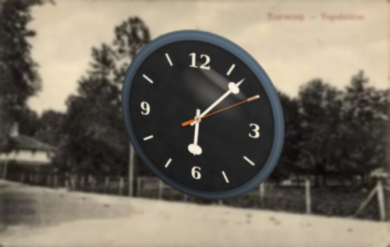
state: 6:07:10
